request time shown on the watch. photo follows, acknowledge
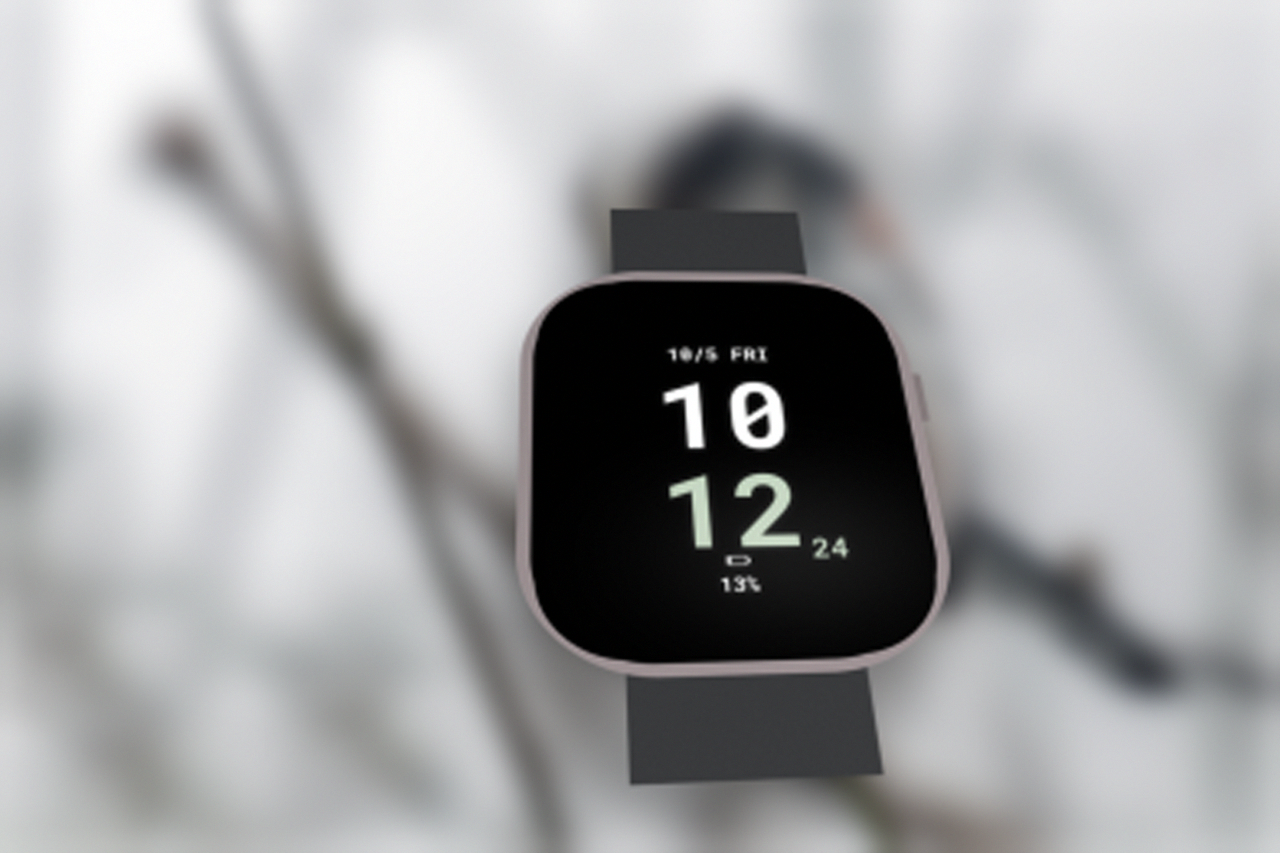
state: 10:12:24
